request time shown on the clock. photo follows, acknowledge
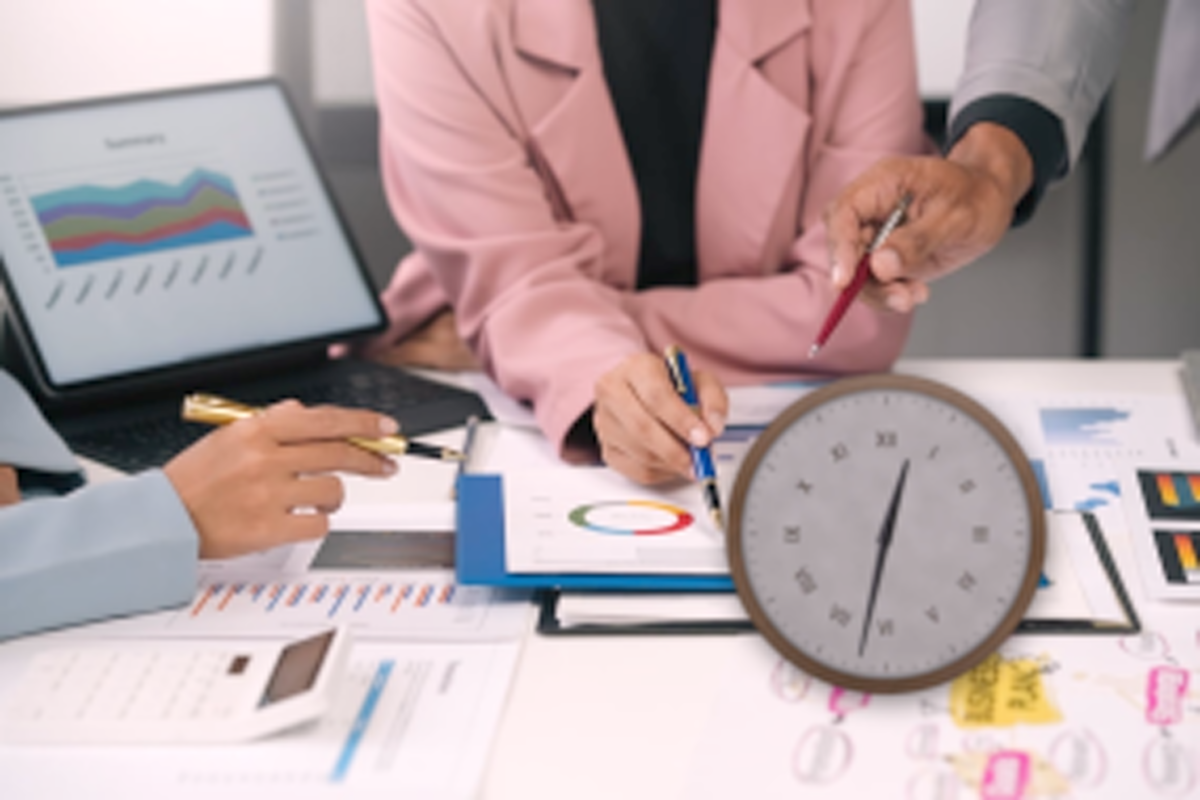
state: 12:32
